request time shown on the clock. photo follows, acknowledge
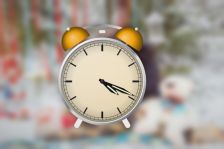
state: 4:19
